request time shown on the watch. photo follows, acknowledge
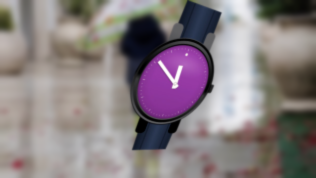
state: 11:51
